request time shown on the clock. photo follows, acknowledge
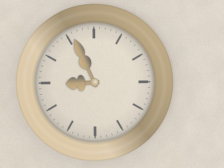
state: 8:56
